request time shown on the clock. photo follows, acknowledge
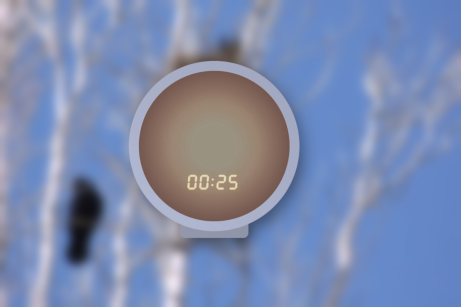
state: 0:25
